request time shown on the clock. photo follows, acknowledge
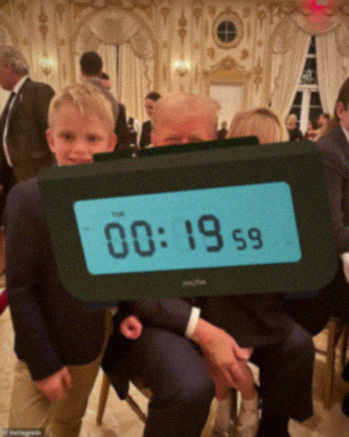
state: 0:19:59
